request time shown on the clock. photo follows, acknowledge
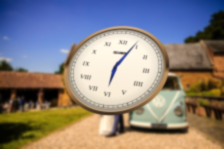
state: 6:04
